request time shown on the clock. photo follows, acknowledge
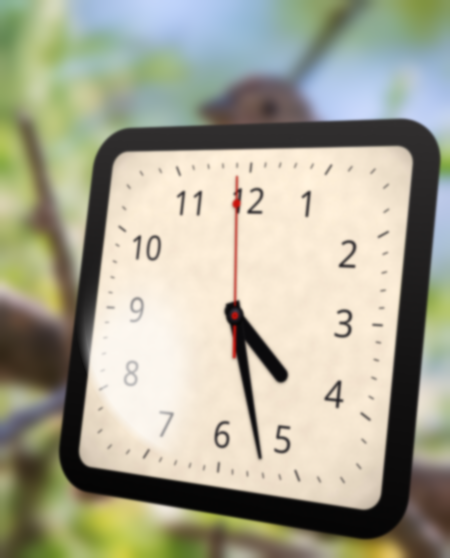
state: 4:26:59
